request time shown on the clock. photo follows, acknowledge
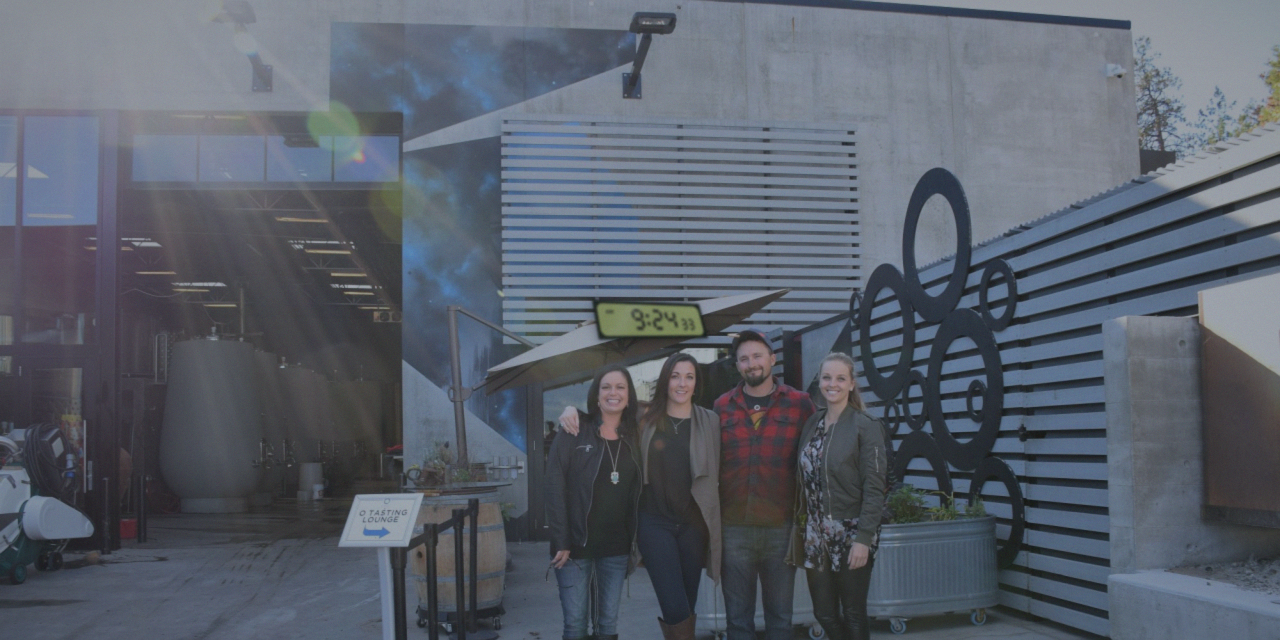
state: 9:24
